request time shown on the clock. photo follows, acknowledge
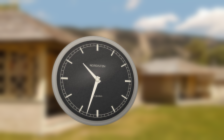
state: 10:33
